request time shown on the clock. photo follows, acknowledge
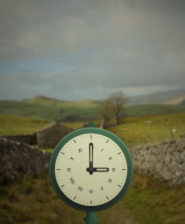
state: 3:00
